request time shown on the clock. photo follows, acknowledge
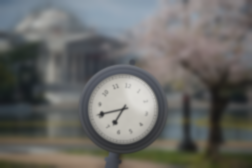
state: 6:41
